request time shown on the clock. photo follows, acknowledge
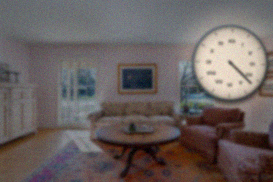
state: 4:22
